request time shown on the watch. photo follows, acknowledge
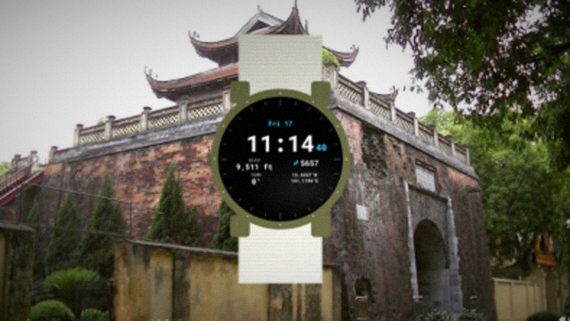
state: 11:14
